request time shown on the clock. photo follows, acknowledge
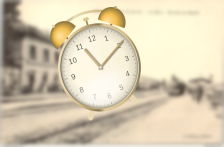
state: 11:10
